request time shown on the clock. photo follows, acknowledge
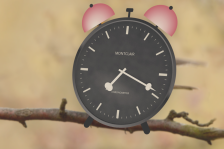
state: 7:19
